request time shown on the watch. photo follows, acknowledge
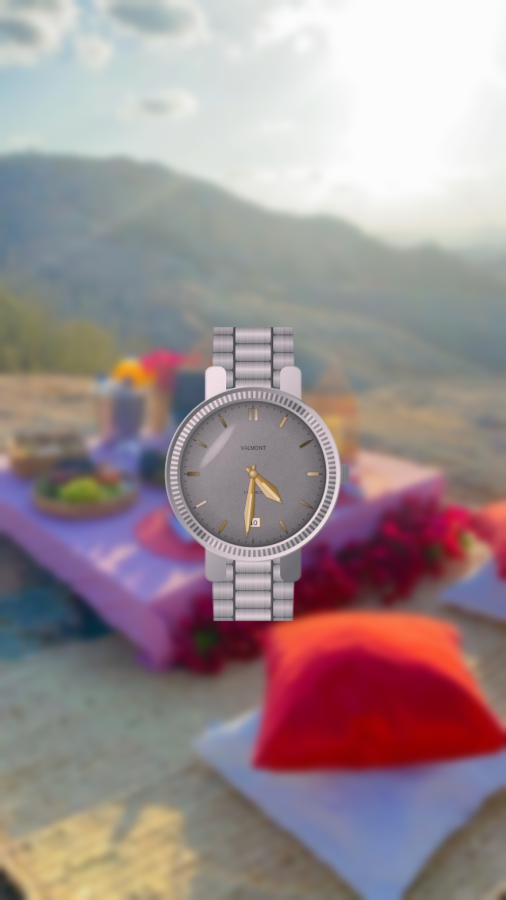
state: 4:31
